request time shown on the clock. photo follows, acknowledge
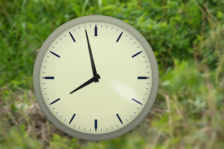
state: 7:58
